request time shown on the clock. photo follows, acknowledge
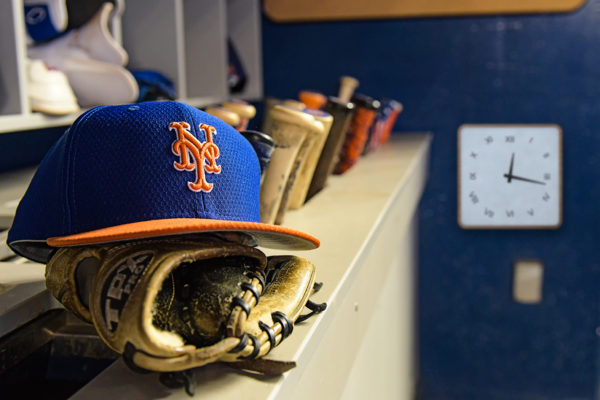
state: 12:17
